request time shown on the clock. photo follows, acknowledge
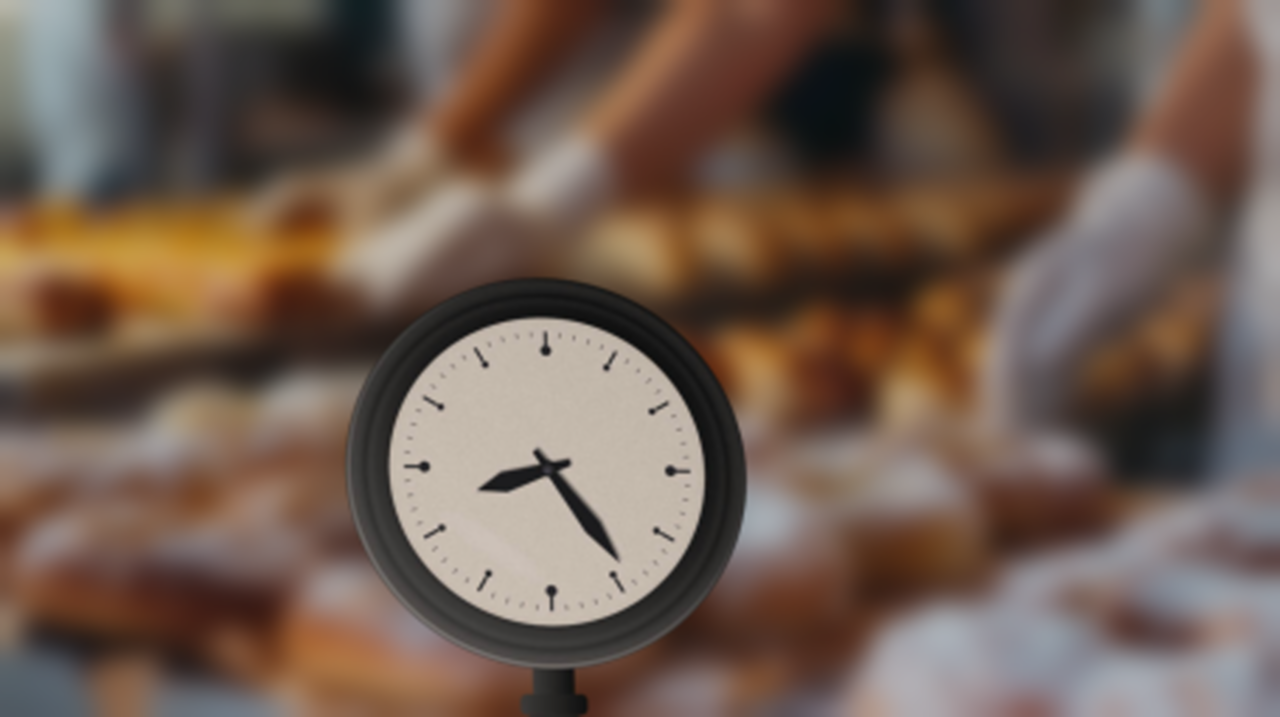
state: 8:24
